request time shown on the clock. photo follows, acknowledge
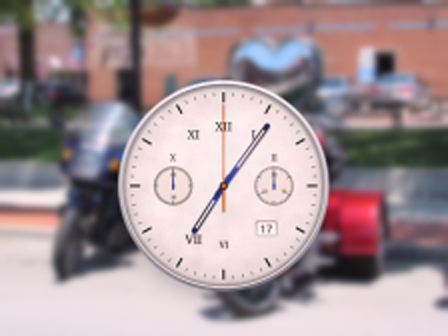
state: 7:06
